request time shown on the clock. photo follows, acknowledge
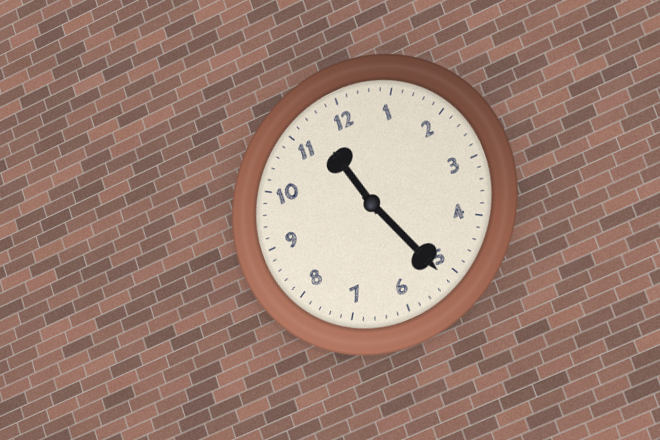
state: 11:26
